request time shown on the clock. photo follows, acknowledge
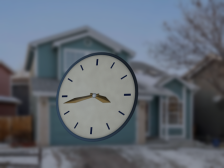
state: 3:43
